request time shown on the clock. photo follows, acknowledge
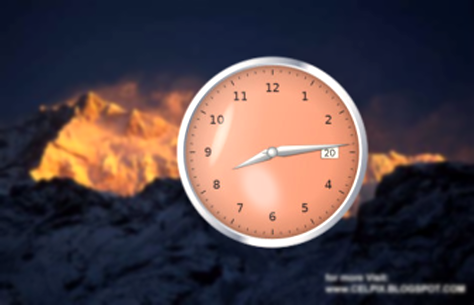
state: 8:14
